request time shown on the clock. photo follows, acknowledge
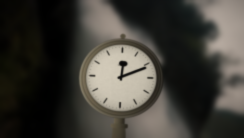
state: 12:11
